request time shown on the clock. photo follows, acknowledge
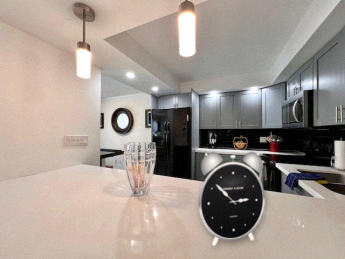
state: 2:52
